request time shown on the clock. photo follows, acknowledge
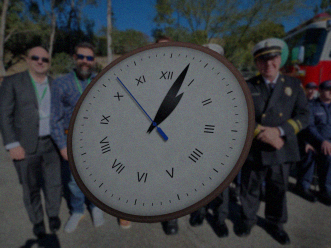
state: 1:02:52
